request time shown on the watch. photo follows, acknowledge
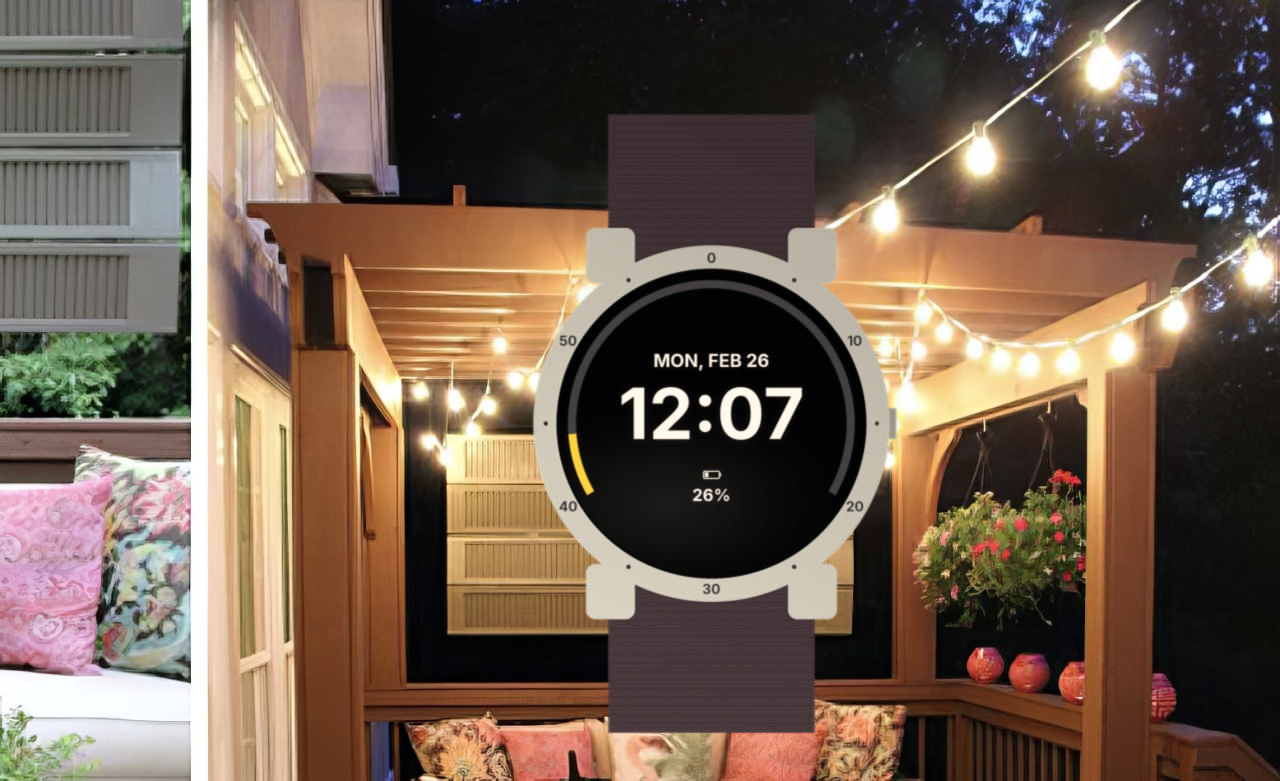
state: 12:07
